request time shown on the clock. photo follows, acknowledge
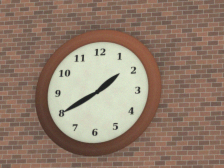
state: 1:40
